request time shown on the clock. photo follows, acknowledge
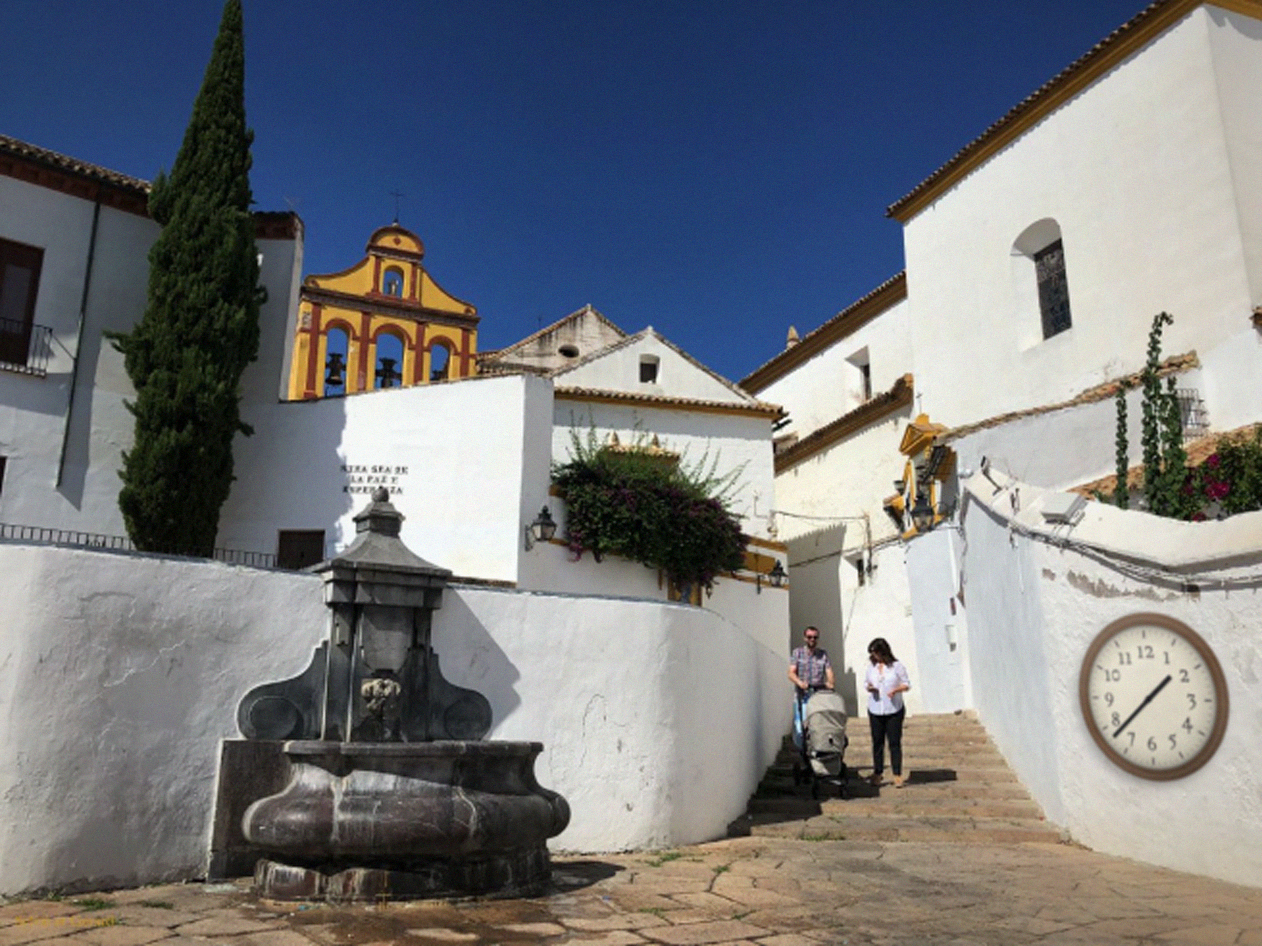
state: 1:38
